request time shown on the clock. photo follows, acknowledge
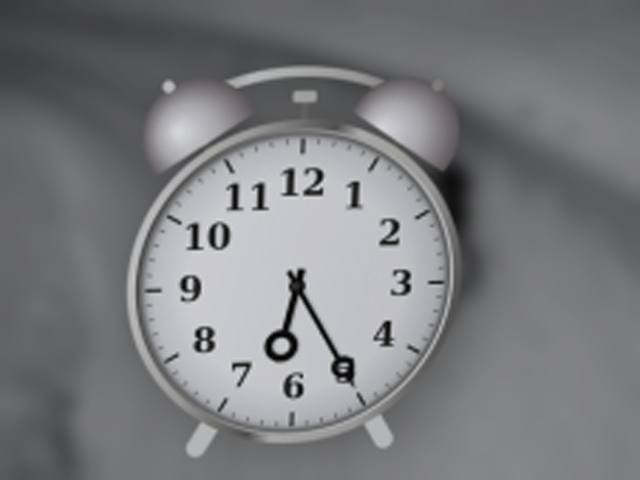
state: 6:25
